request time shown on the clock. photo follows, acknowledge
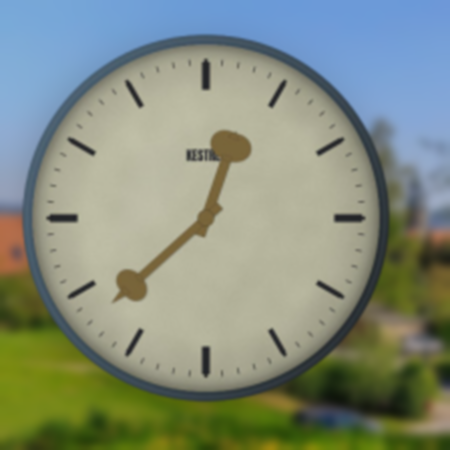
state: 12:38
